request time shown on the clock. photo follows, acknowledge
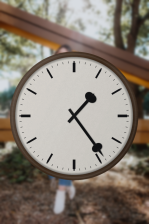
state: 1:24
